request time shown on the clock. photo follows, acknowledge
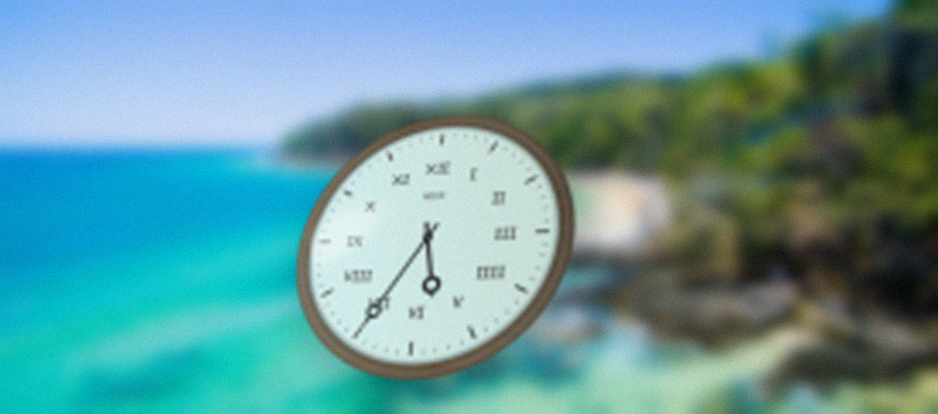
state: 5:35
